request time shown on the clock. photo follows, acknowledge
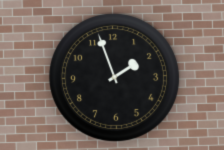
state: 1:57
